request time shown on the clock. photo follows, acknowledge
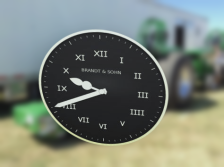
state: 9:41
